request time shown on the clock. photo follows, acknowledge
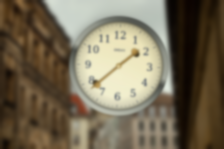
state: 1:38
